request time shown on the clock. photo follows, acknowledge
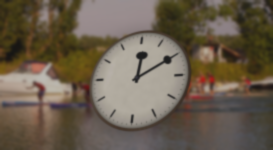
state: 12:10
